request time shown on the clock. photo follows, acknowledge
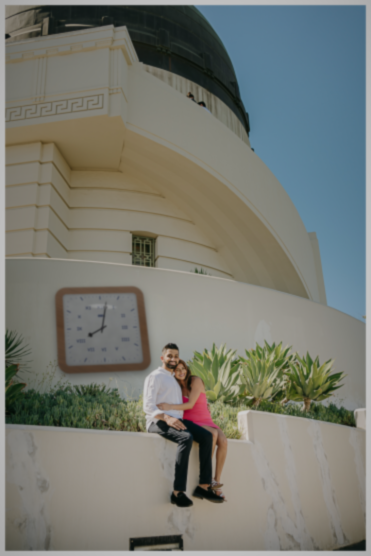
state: 8:02
